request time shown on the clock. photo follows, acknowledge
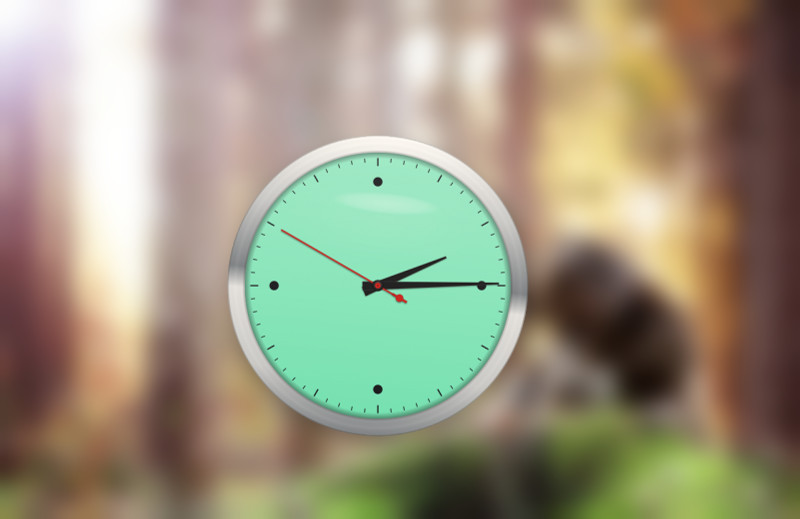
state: 2:14:50
